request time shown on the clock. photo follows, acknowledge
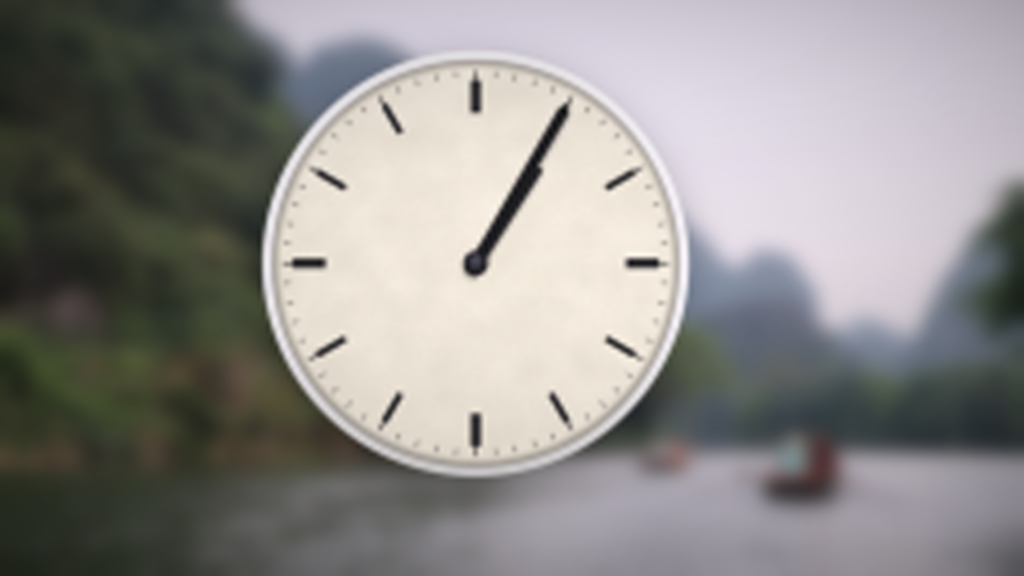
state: 1:05
